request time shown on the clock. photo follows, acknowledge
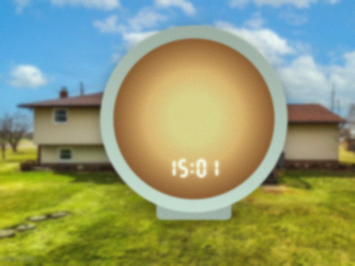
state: 15:01
